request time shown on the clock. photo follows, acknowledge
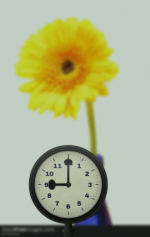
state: 9:00
